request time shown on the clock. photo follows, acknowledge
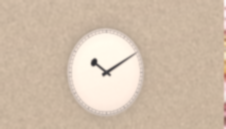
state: 10:10
